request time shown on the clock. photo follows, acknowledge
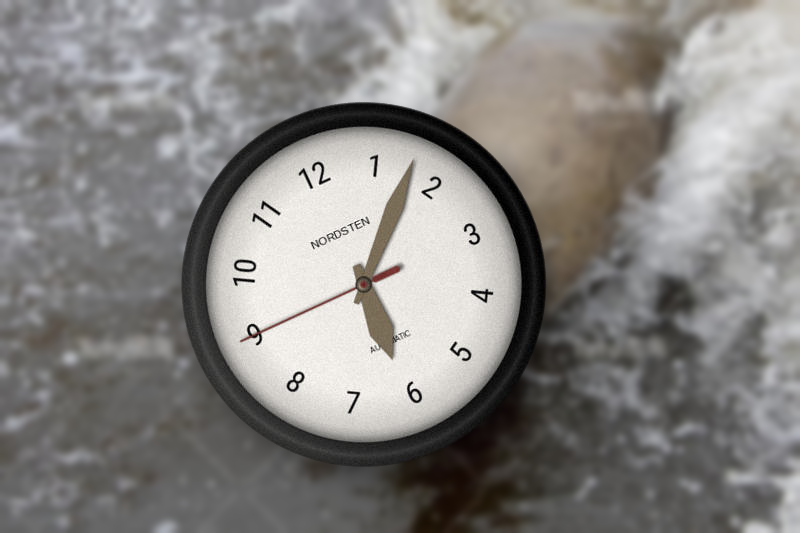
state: 6:07:45
